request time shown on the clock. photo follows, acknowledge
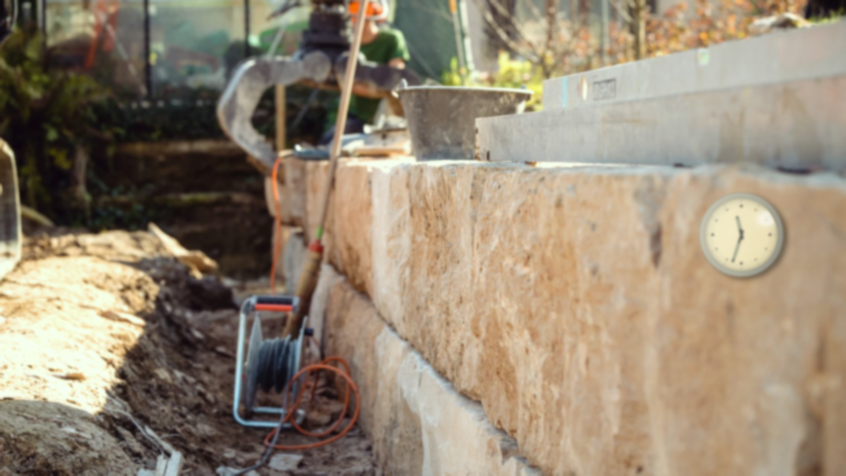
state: 11:33
